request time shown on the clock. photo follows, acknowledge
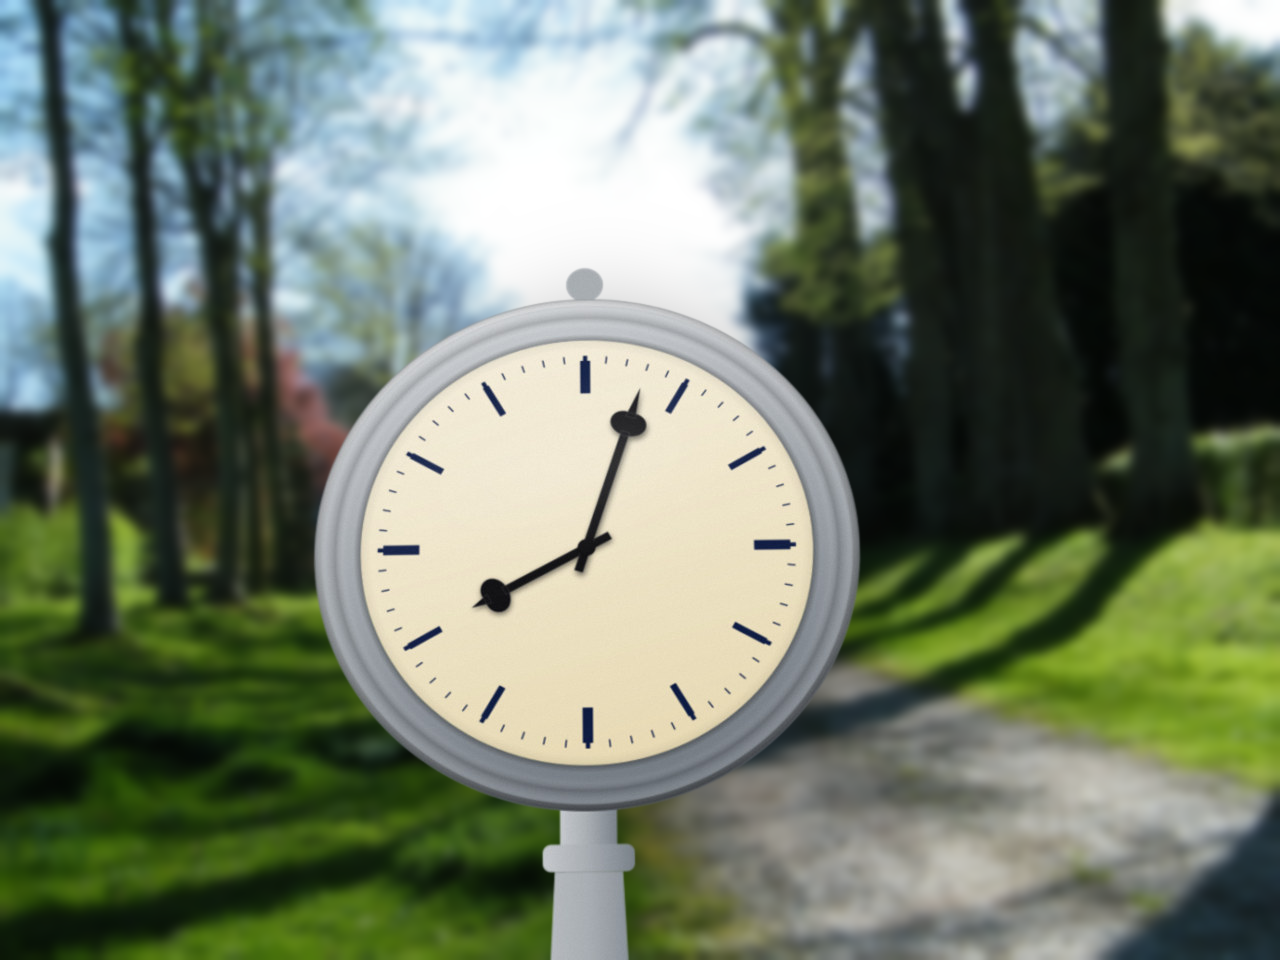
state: 8:03
